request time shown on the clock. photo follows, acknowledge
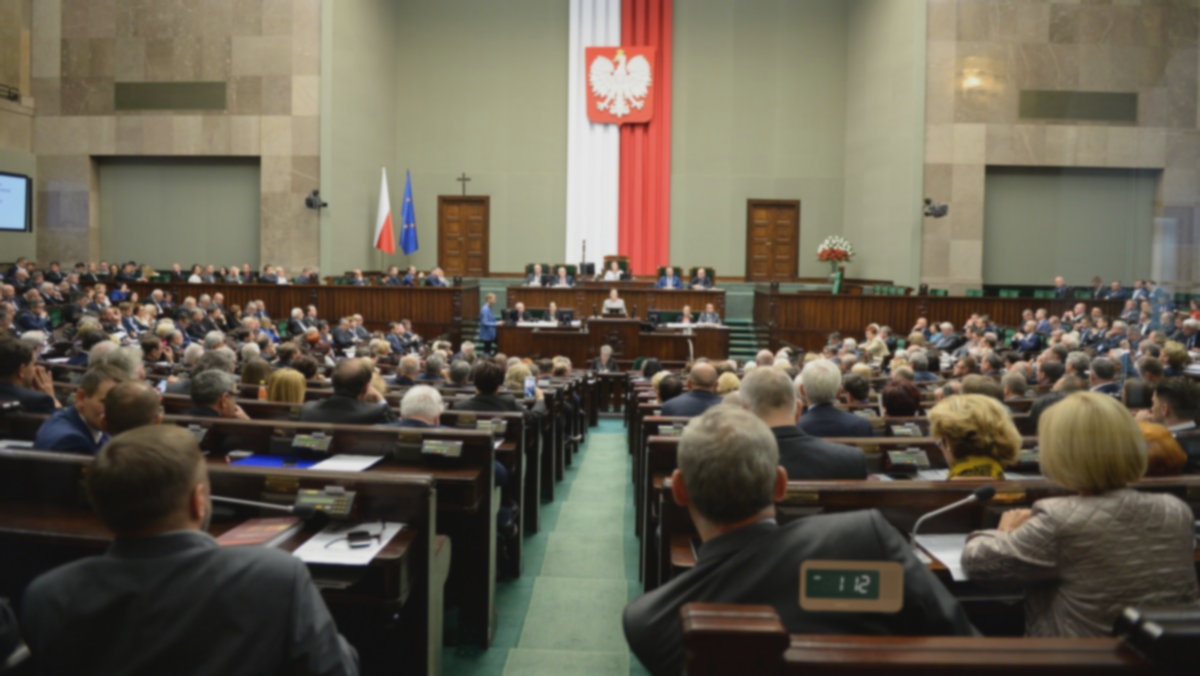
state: 1:12
